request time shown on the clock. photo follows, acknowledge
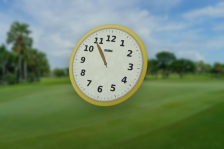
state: 10:54
